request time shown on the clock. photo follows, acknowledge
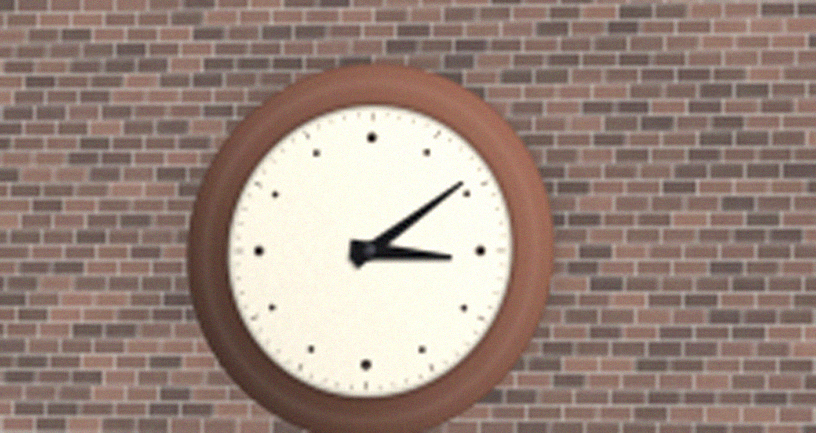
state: 3:09
